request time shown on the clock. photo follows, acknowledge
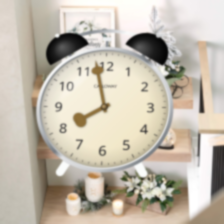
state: 7:58
